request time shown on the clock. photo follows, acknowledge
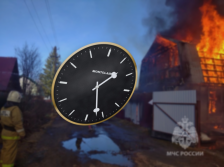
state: 1:27
